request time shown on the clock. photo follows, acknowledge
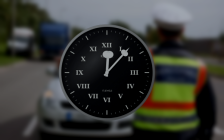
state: 12:07
